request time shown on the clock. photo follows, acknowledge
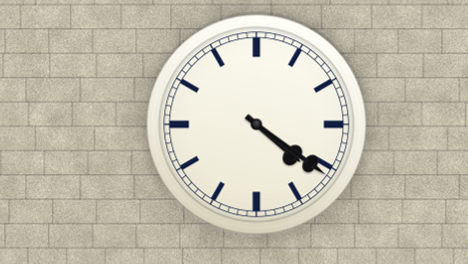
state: 4:21
